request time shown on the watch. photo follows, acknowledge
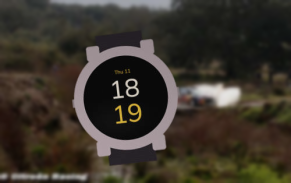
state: 18:19
